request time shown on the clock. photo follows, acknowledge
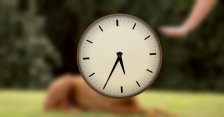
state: 5:35
